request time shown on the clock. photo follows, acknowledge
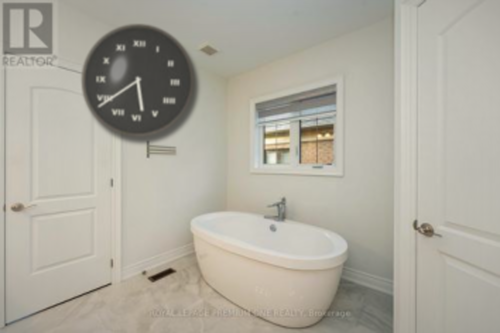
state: 5:39
